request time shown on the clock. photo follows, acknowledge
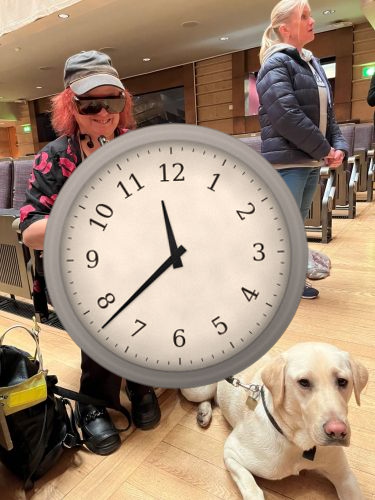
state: 11:38
